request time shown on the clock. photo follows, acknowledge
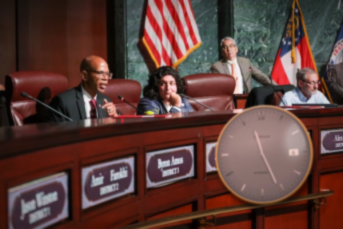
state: 11:26
